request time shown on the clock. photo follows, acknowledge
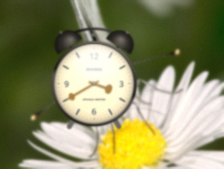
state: 3:40
